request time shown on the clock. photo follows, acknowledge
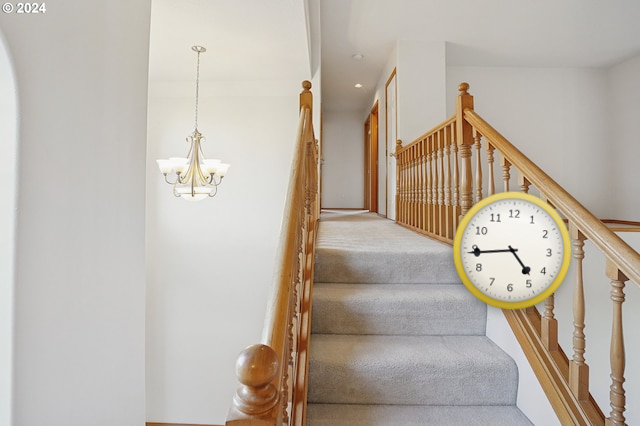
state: 4:44
